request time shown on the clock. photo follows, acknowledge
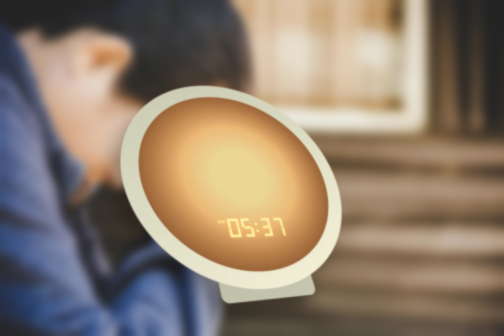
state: 5:37
